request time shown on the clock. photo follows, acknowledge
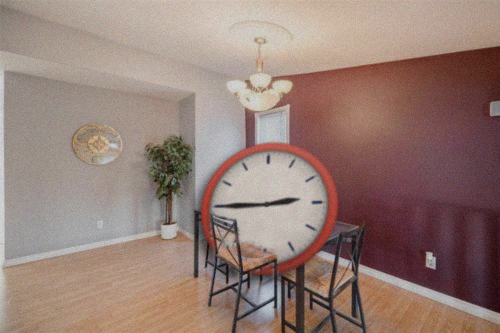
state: 2:45
